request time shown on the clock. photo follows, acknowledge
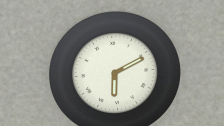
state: 6:11
